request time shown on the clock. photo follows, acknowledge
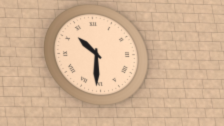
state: 10:31
